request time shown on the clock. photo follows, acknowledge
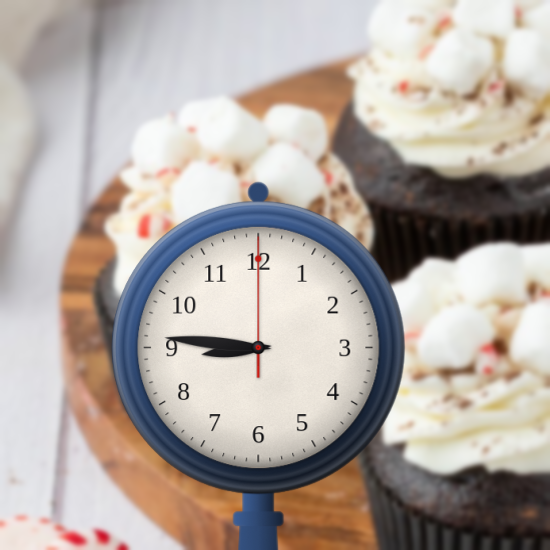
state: 8:46:00
